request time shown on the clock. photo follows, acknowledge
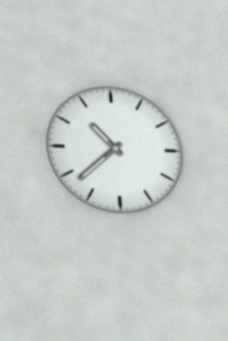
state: 10:38
